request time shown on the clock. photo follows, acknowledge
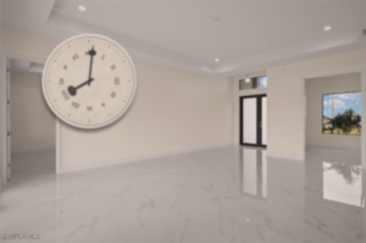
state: 8:01
